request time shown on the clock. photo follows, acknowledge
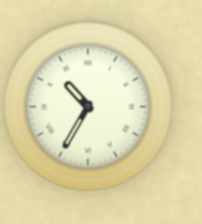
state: 10:35
